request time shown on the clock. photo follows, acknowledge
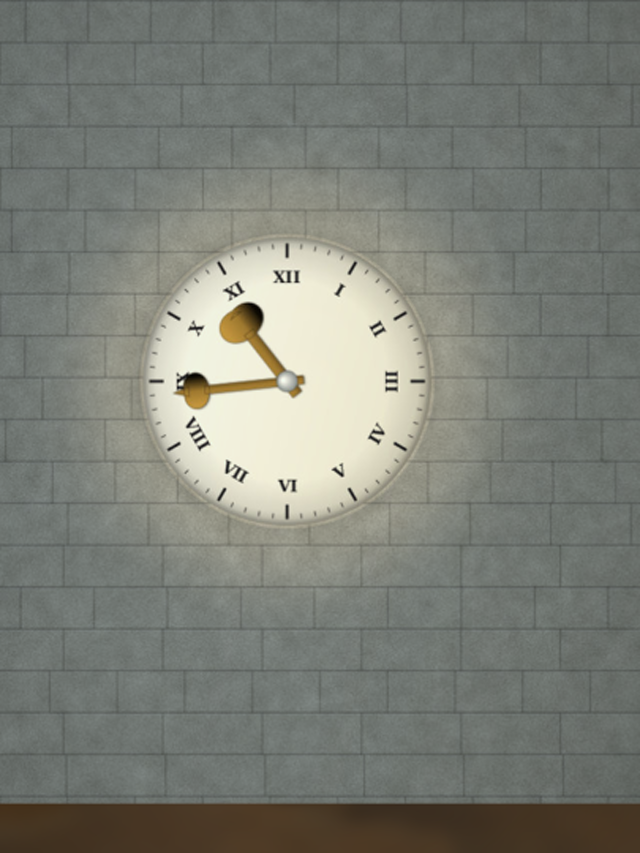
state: 10:44
